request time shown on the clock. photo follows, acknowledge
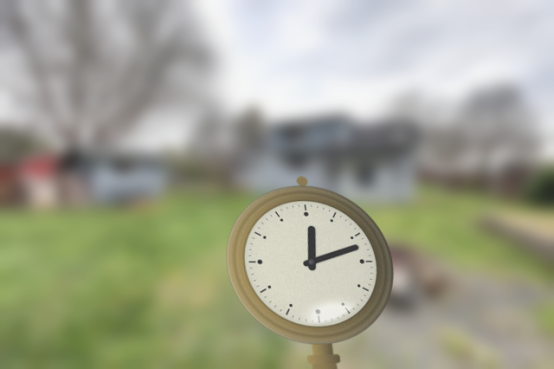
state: 12:12
